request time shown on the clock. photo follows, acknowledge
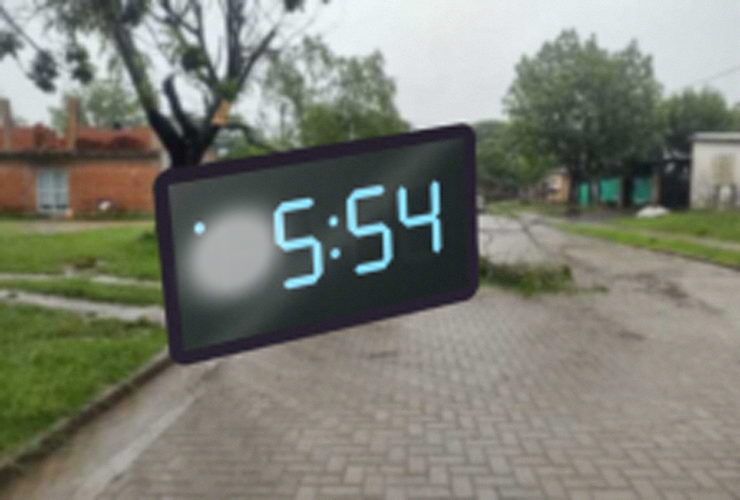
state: 5:54
